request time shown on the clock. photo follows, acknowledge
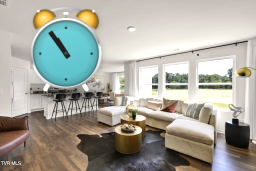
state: 10:54
